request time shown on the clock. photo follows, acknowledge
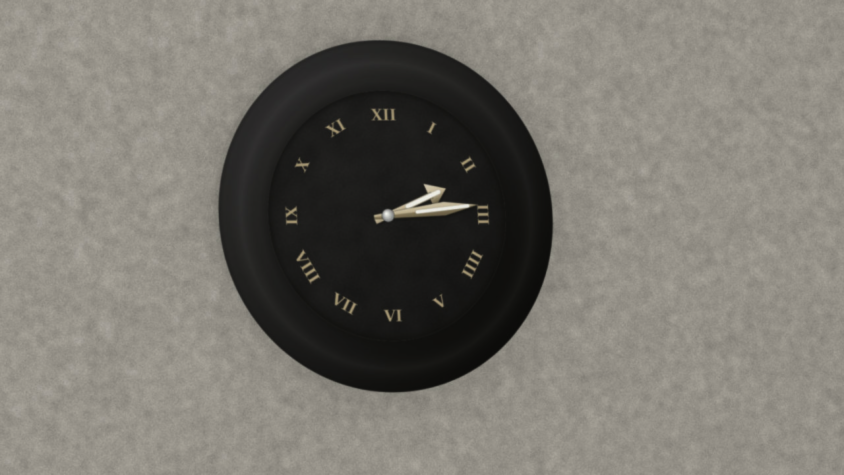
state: 2:14
